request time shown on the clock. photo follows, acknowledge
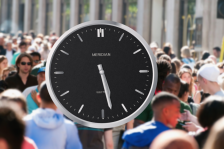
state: 5:28
